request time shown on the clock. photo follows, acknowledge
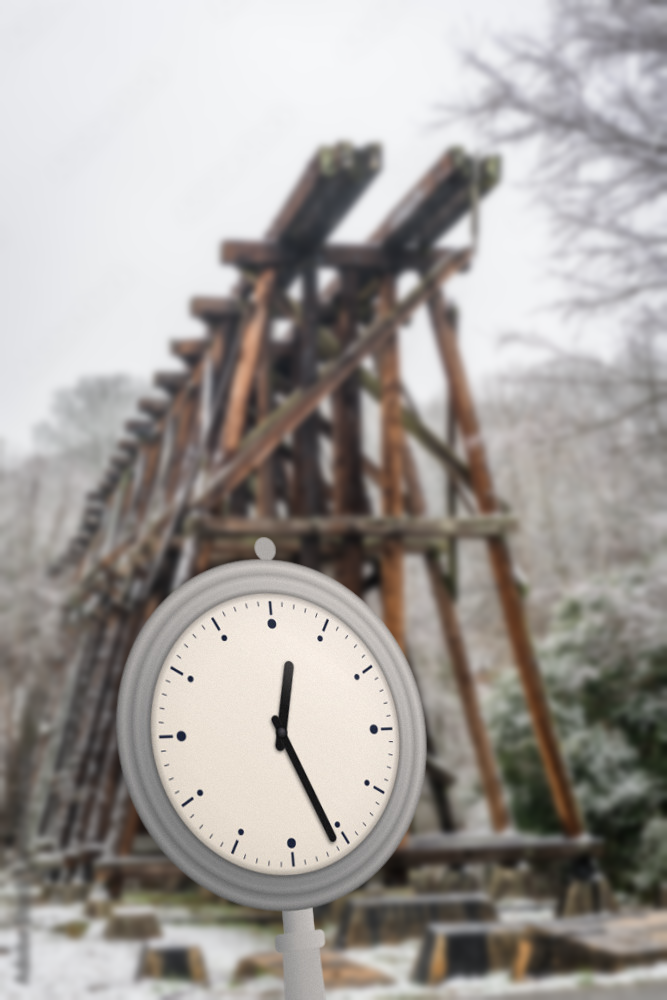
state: 12:26
